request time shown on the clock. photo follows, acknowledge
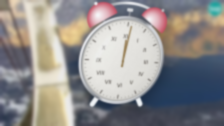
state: 12:01
